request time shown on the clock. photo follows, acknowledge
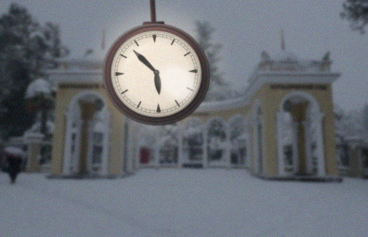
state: 5:53
